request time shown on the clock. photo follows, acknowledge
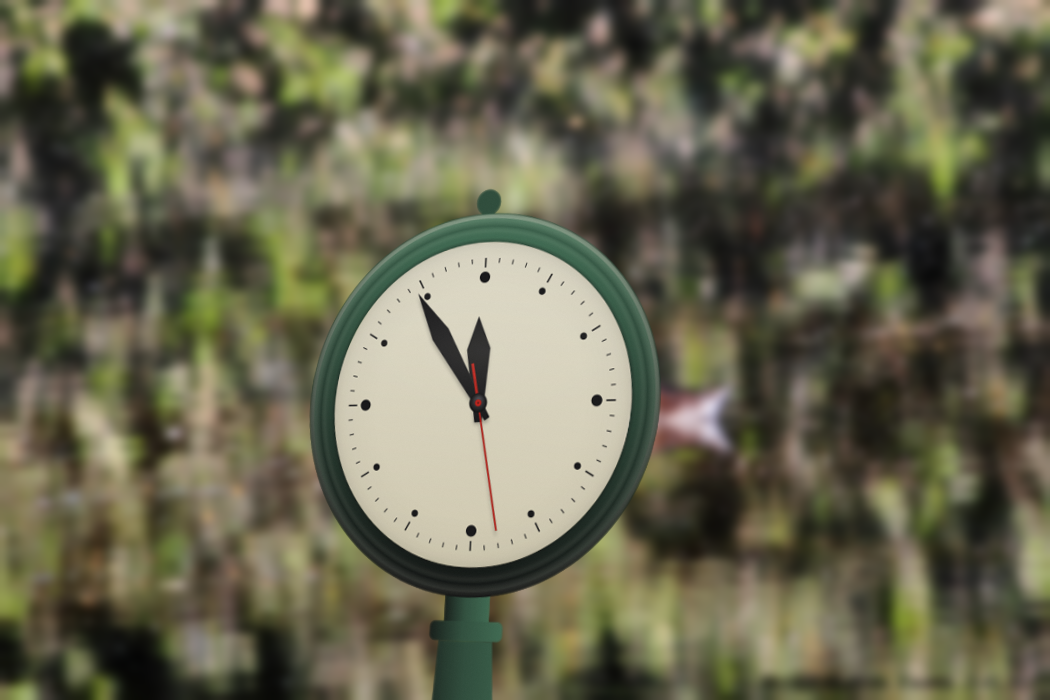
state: 11:54:28
